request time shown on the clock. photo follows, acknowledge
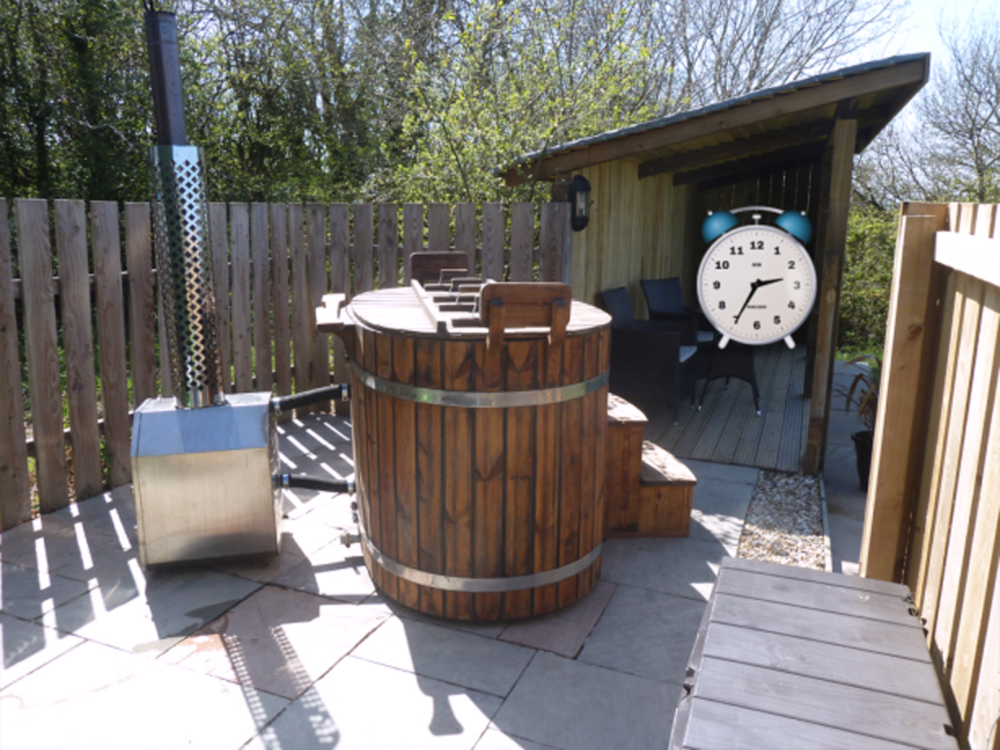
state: 2:35
